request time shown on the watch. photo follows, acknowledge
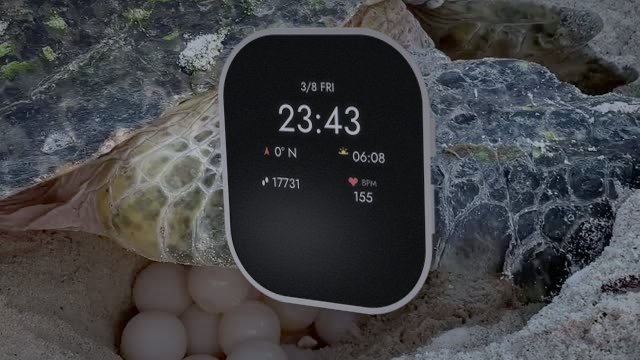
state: 23:43
